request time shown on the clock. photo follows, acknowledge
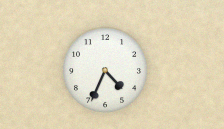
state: 4:34
